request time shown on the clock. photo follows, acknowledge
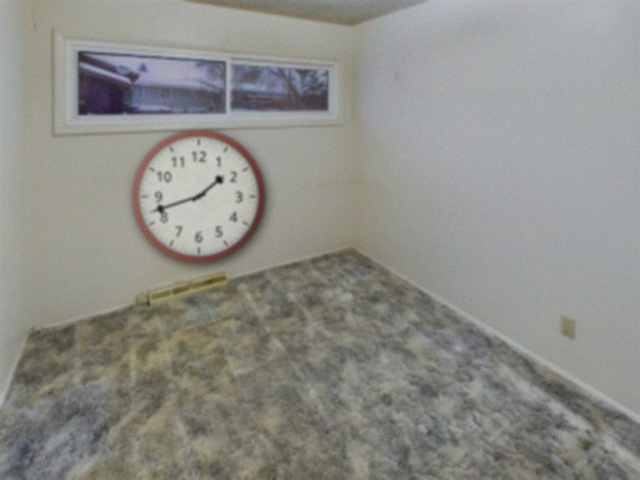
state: 1:42
